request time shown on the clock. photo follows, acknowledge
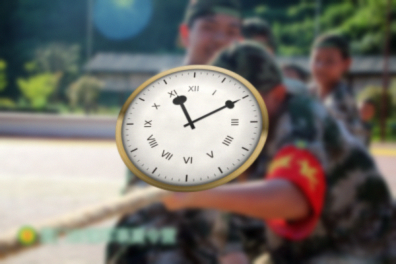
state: 11:10
